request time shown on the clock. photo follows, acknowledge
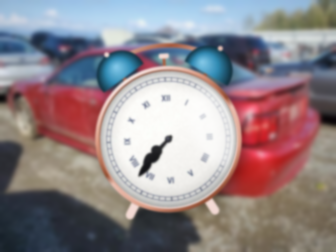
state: 7:37
